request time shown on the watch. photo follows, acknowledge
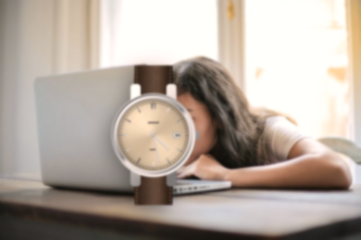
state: 4:28
